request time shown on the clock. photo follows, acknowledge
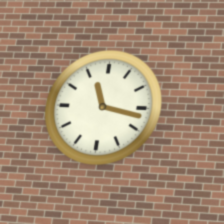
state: 11:17
